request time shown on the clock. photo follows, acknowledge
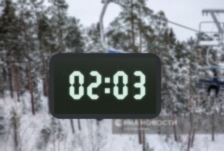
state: 2:03
